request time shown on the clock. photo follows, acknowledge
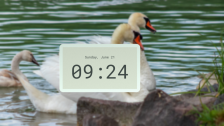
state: 9:24
